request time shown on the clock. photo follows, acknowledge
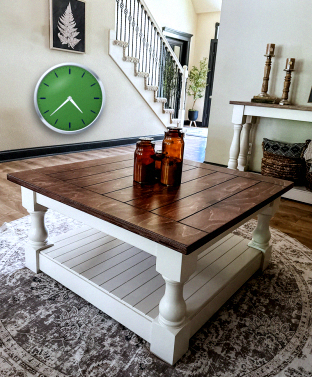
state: 4:38
